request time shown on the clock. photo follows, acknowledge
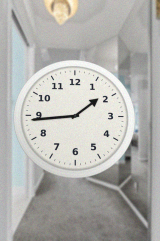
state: 1:44
